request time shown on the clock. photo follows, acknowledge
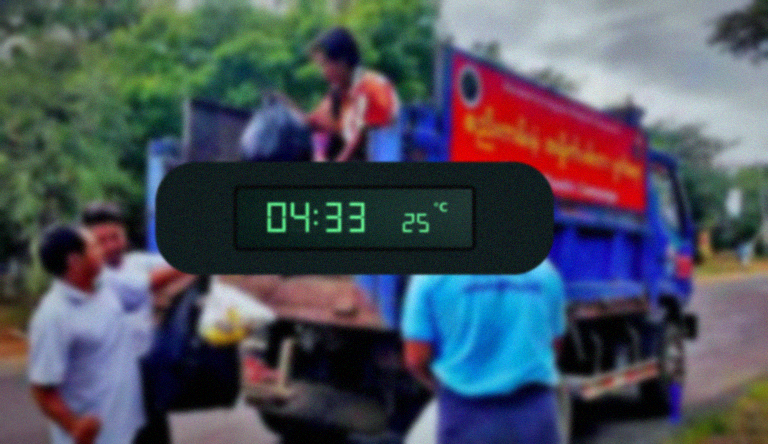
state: 4:33
